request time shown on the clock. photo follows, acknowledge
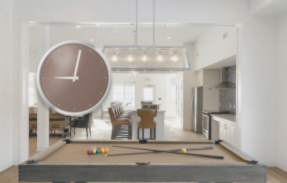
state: 9:02
